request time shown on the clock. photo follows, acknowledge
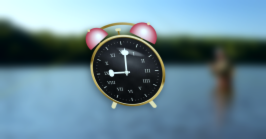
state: 9:01
